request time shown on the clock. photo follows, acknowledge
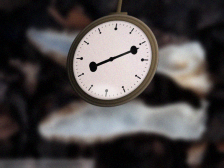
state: 8:11
